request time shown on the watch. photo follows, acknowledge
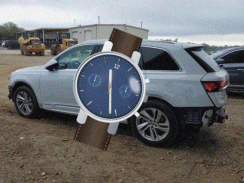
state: 11:27
